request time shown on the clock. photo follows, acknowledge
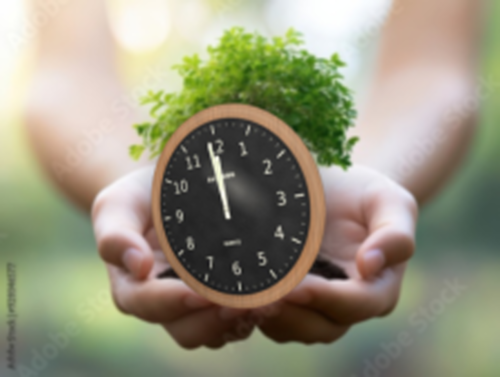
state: 11:59
